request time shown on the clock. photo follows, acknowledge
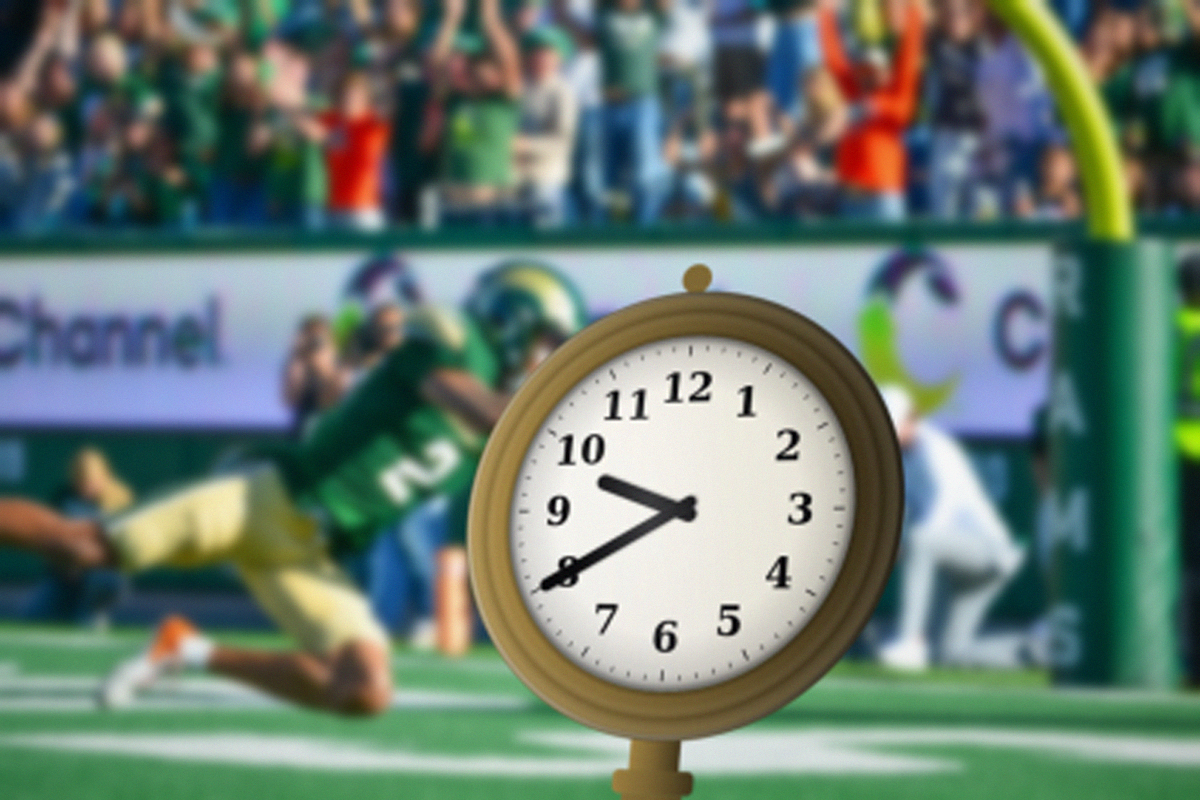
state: 9:40
